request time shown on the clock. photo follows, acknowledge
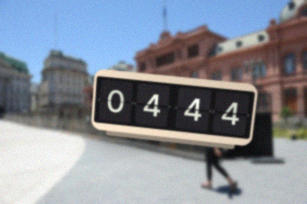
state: 4:44
